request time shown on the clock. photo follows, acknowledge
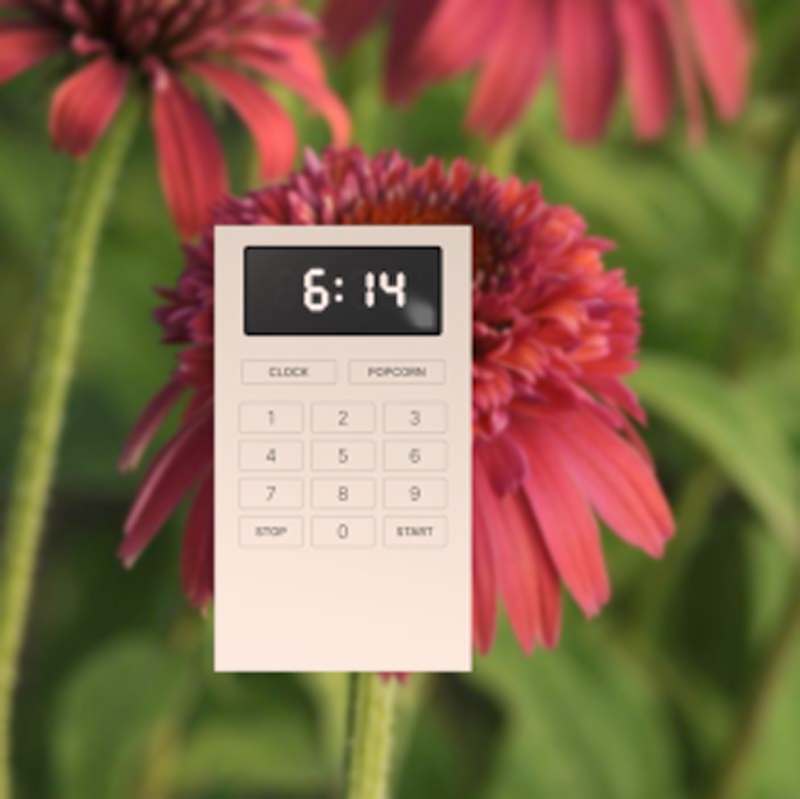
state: 6:14
